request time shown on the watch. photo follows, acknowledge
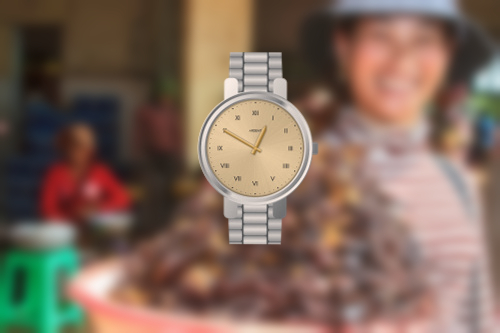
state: 12:50
